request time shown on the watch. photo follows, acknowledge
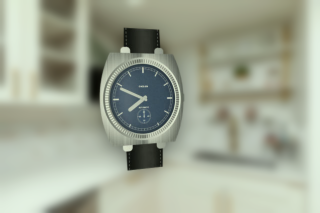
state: 7:49
